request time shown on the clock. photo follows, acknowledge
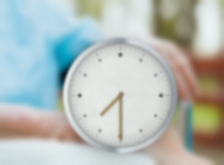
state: 7:30
